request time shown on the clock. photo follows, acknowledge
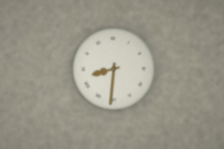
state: 8:31
